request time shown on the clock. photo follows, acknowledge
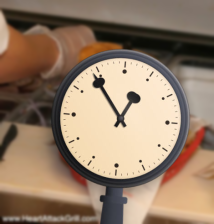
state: 12:54
